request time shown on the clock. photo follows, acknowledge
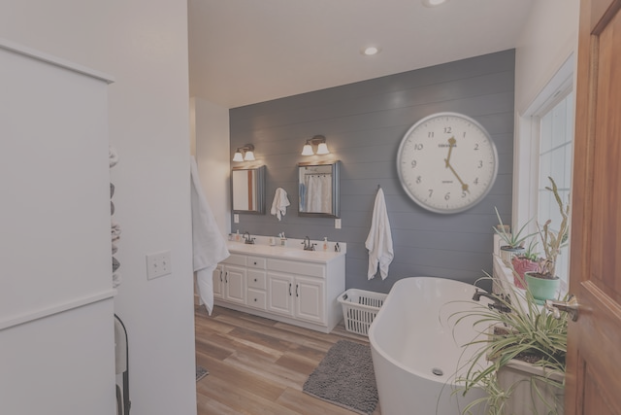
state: 12:24
